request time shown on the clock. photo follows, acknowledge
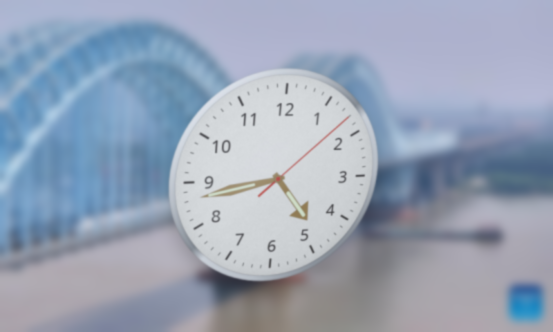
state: 4:43:08
